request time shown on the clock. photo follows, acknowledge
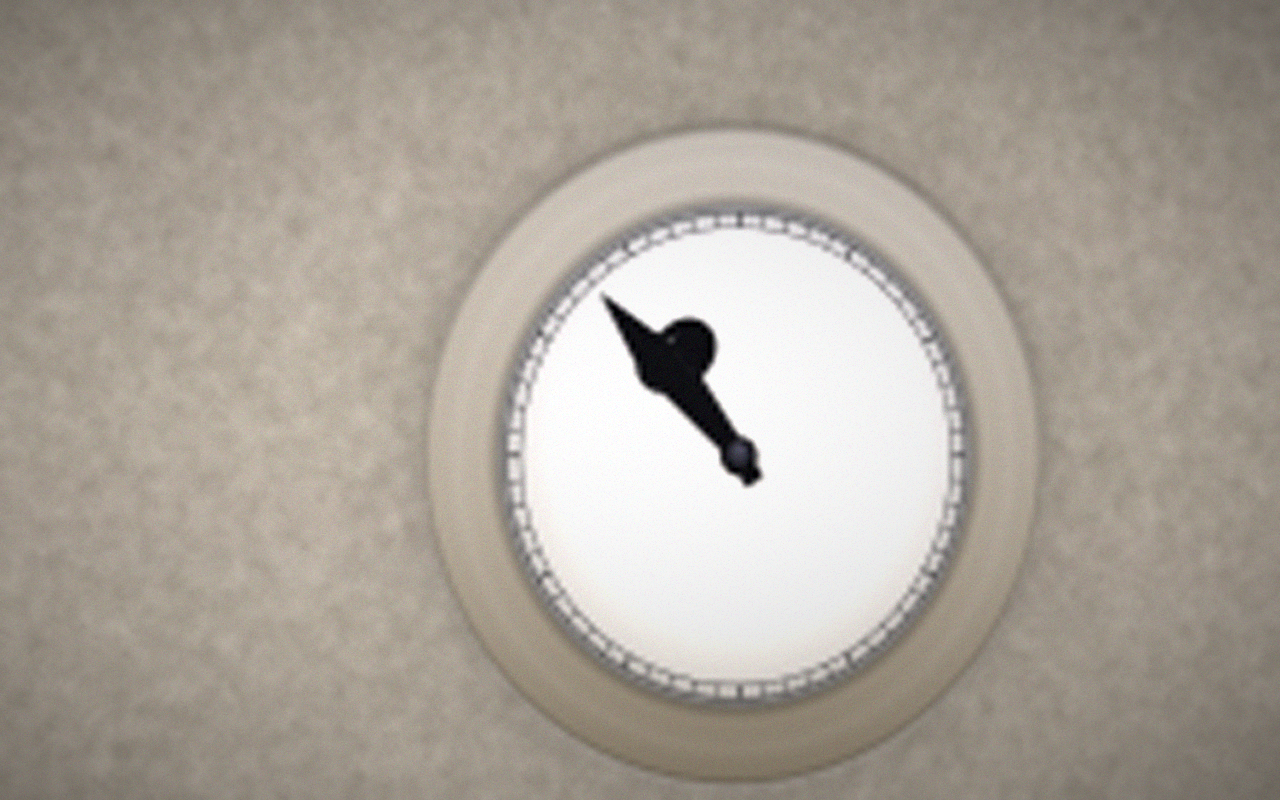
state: 10:53
